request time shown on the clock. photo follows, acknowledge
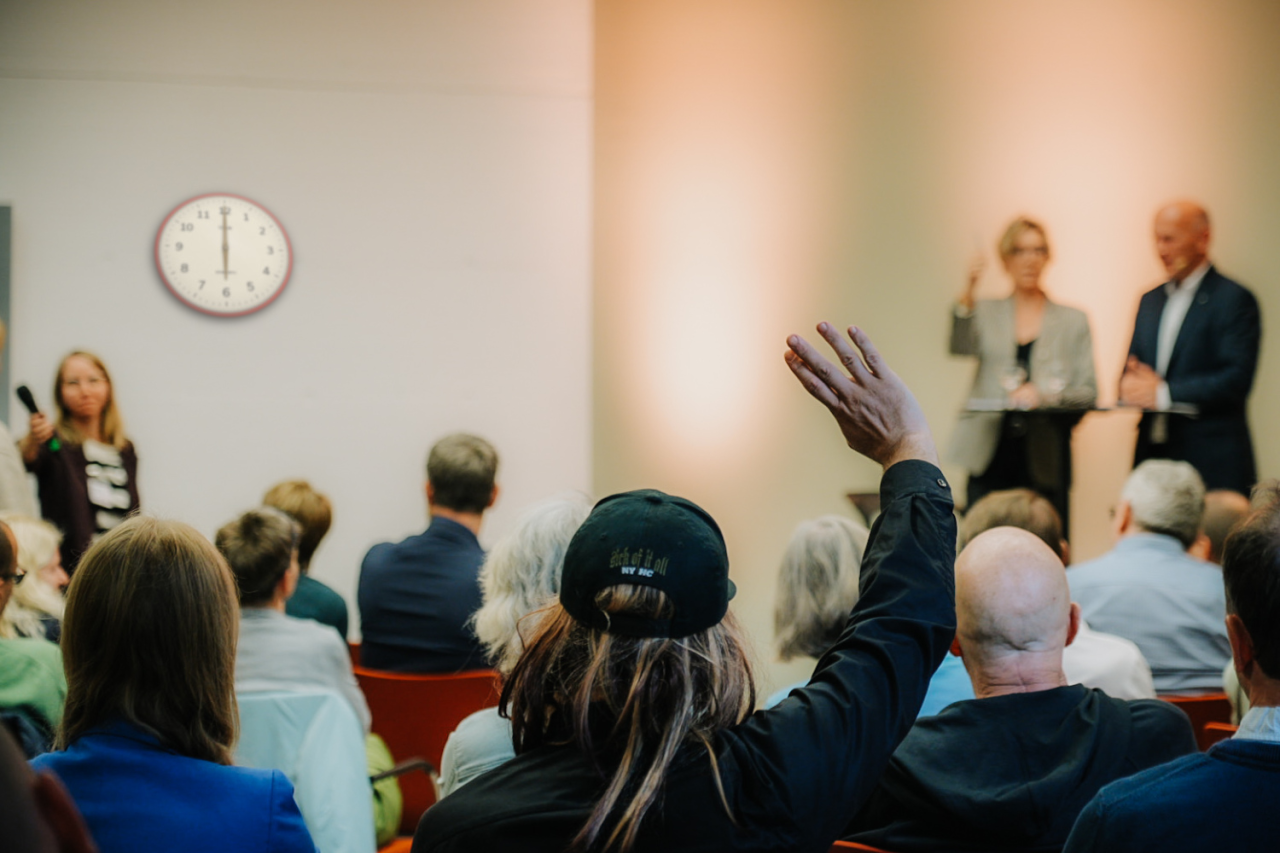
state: 6:00
